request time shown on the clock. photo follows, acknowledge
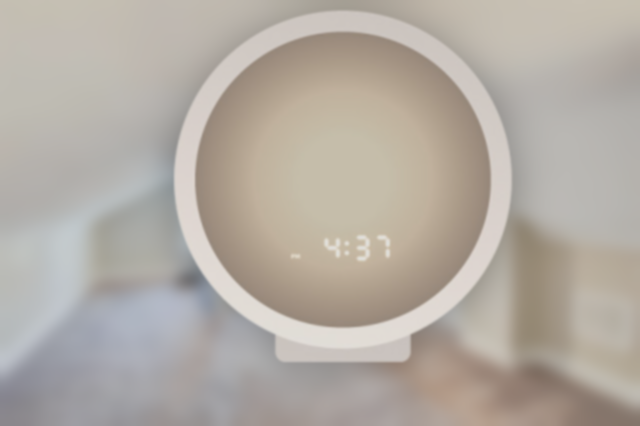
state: 4:37
